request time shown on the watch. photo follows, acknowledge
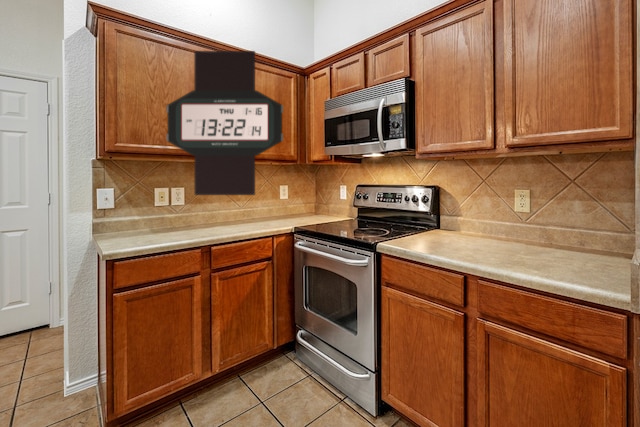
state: 13:22:14
